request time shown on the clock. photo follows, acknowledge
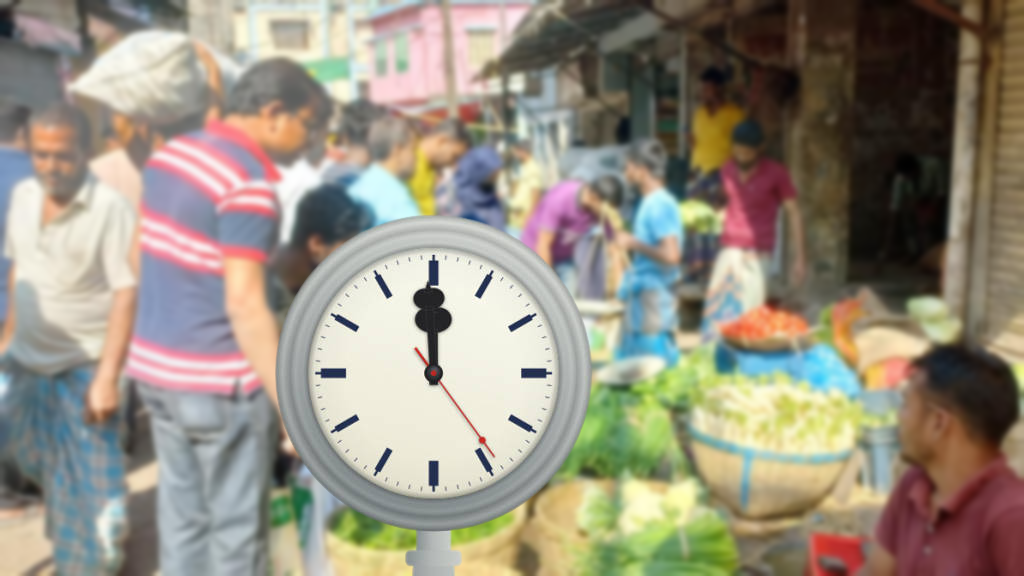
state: 11:59:24
